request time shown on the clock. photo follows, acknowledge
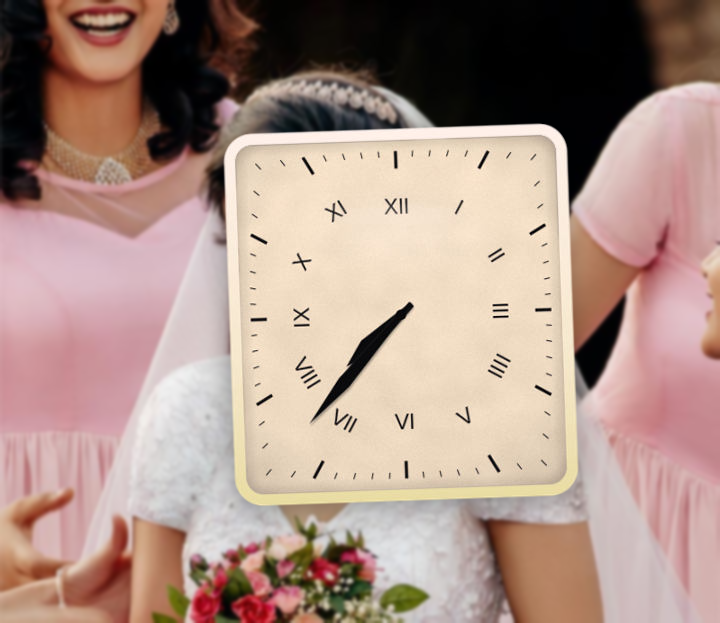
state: 7:37
